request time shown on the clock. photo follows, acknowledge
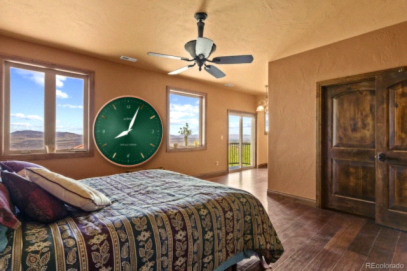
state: 8:04
